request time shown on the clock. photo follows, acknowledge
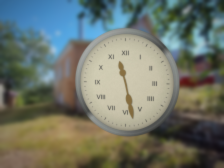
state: 11:28
